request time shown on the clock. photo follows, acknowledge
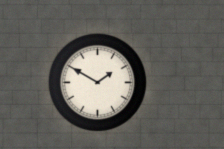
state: 1:50
